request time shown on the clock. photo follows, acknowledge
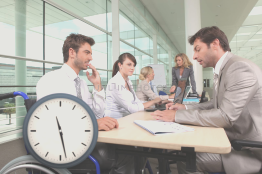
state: 11:28
